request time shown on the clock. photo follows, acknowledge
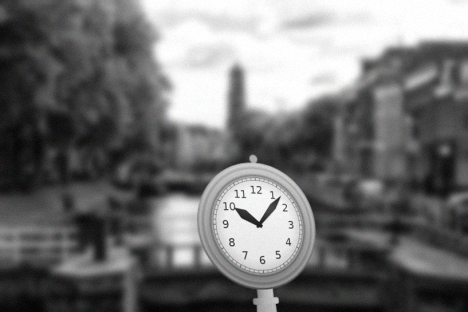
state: 10:07
